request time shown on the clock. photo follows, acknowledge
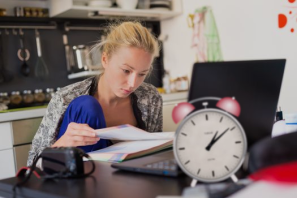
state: 1:09
